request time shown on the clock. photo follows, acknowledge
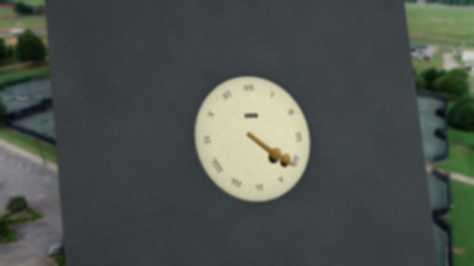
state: 4:21
